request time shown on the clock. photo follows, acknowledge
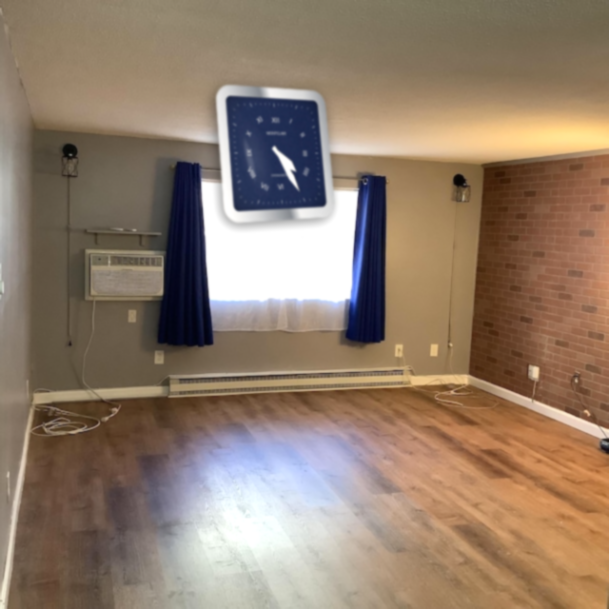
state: 4:25
